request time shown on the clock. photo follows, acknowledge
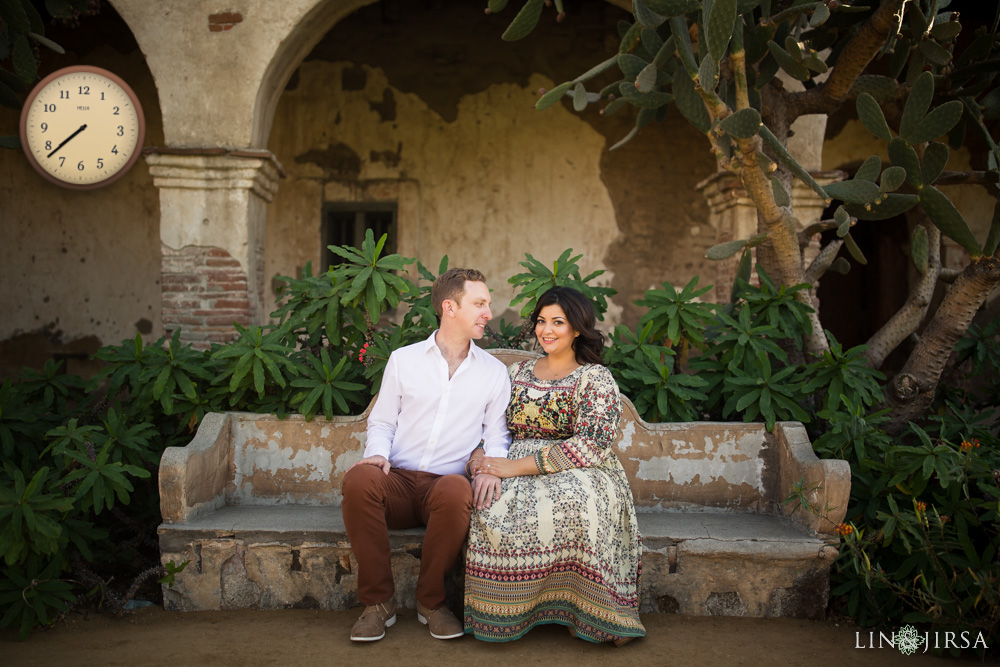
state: 7:38
